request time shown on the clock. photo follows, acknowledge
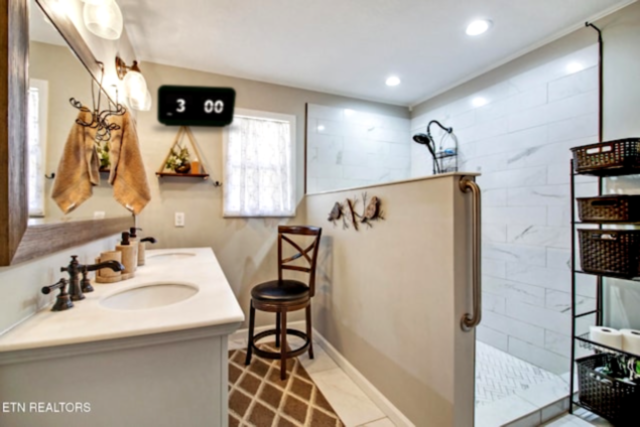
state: 3:00
